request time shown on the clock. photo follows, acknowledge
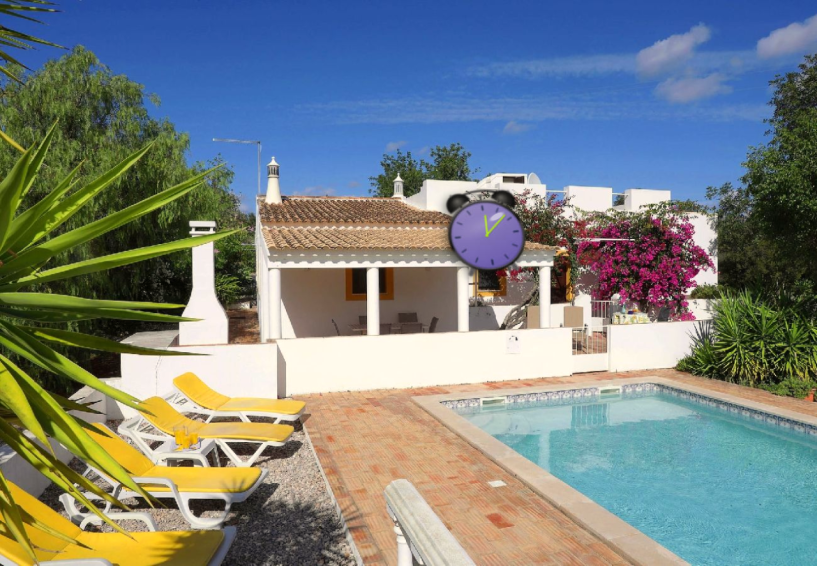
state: 12:08
